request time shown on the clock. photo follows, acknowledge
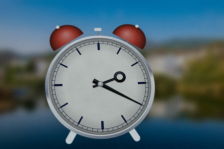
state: 2:20
